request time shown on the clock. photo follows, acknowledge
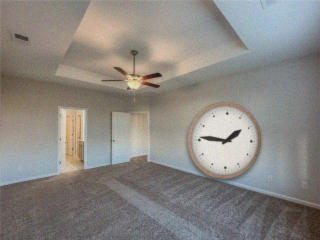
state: 1:46
